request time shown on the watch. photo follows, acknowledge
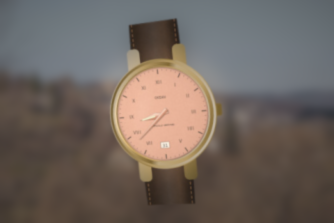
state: 8:38
